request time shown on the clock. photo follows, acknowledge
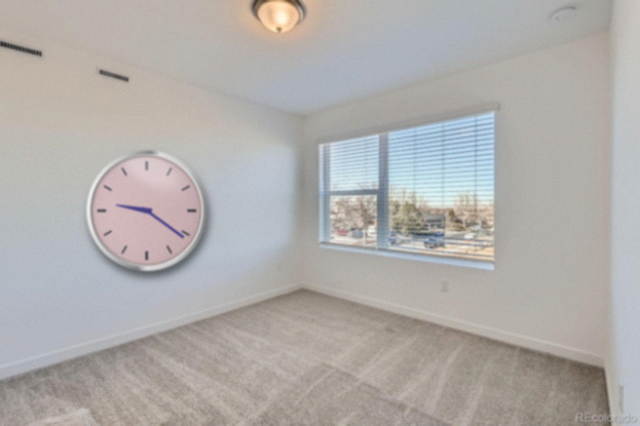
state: 9:21
